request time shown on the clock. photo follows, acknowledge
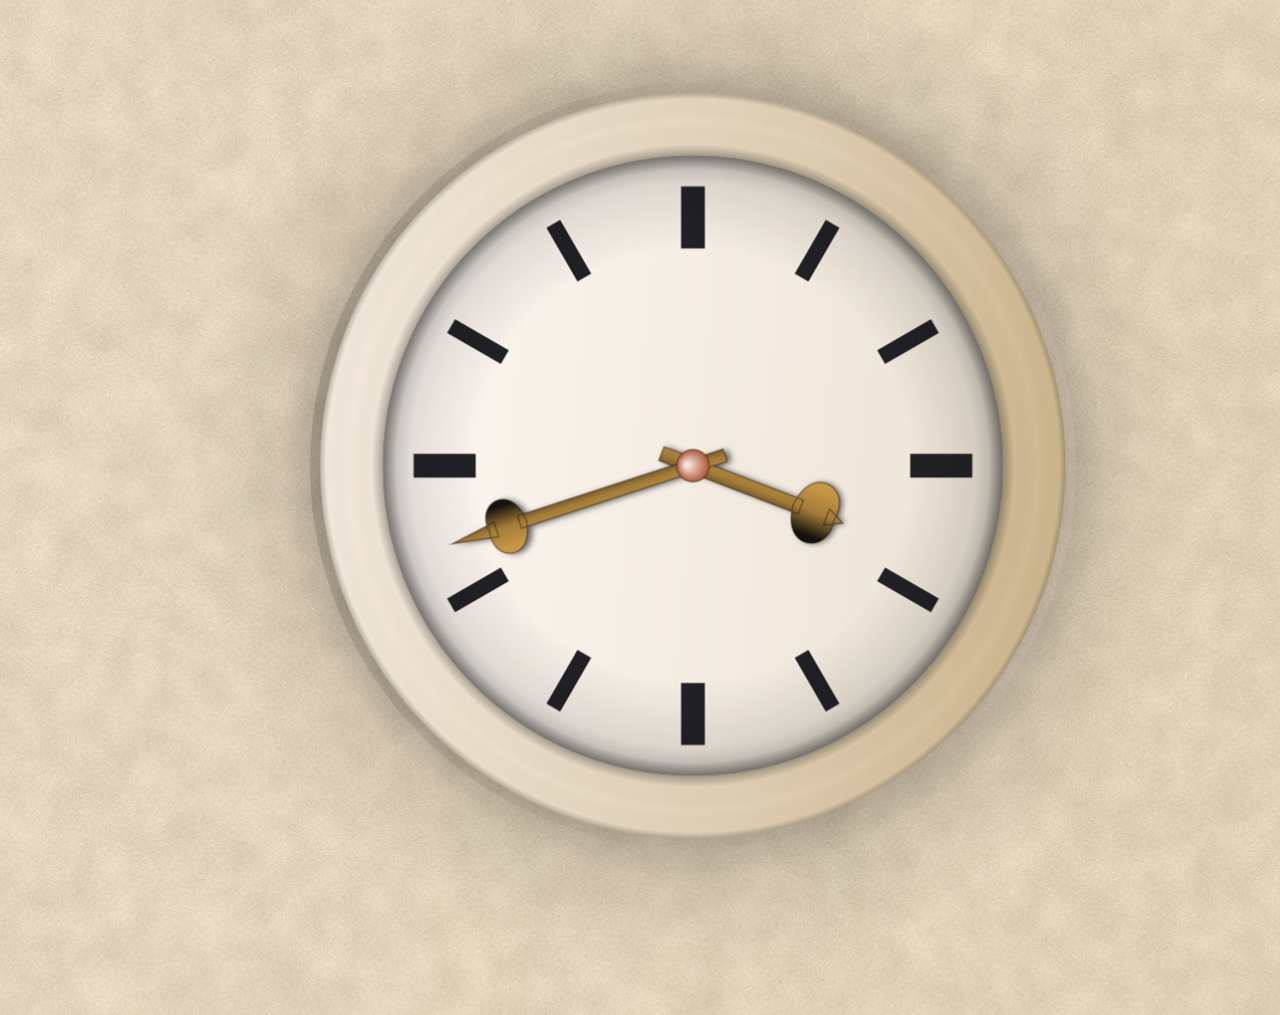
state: 3:42
